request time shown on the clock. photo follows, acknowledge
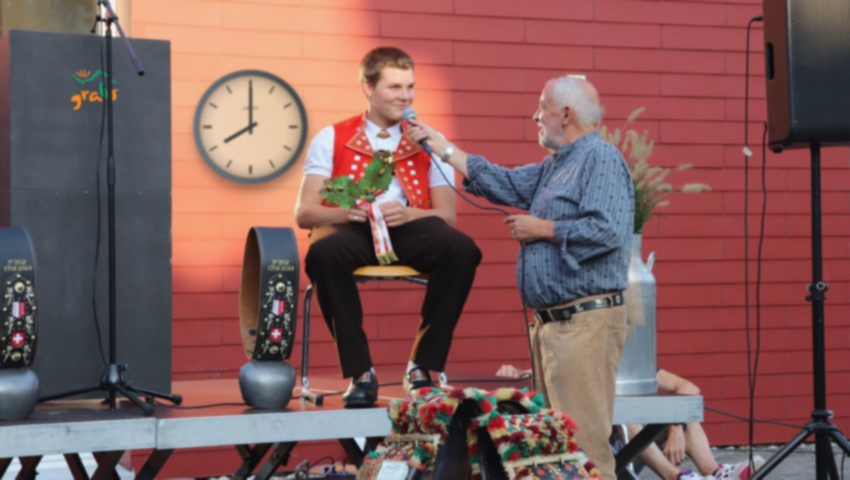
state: 8:00
